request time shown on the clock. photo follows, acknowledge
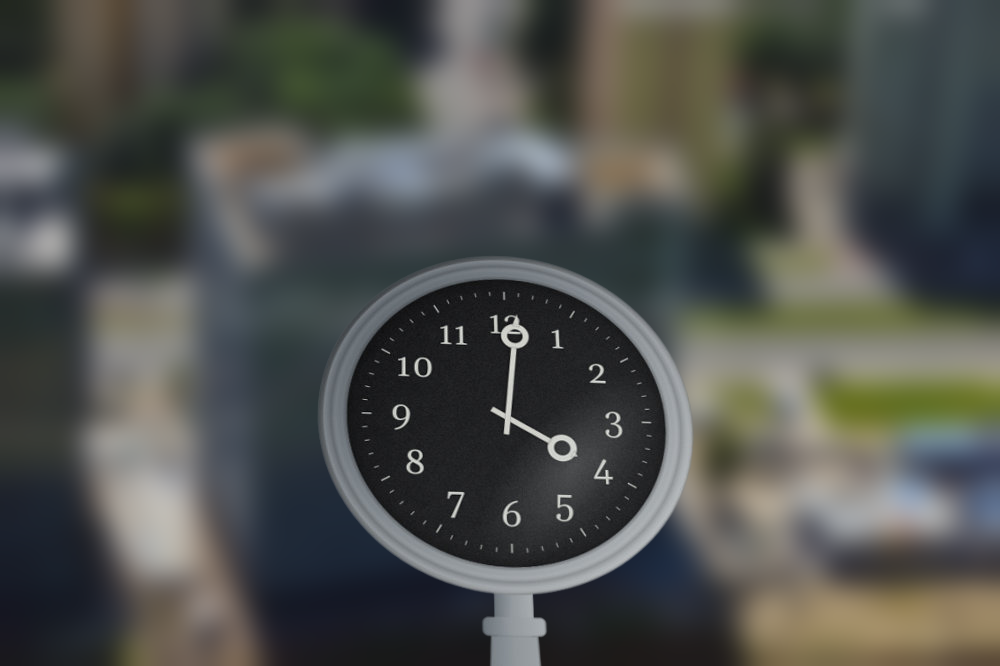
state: 4:01
